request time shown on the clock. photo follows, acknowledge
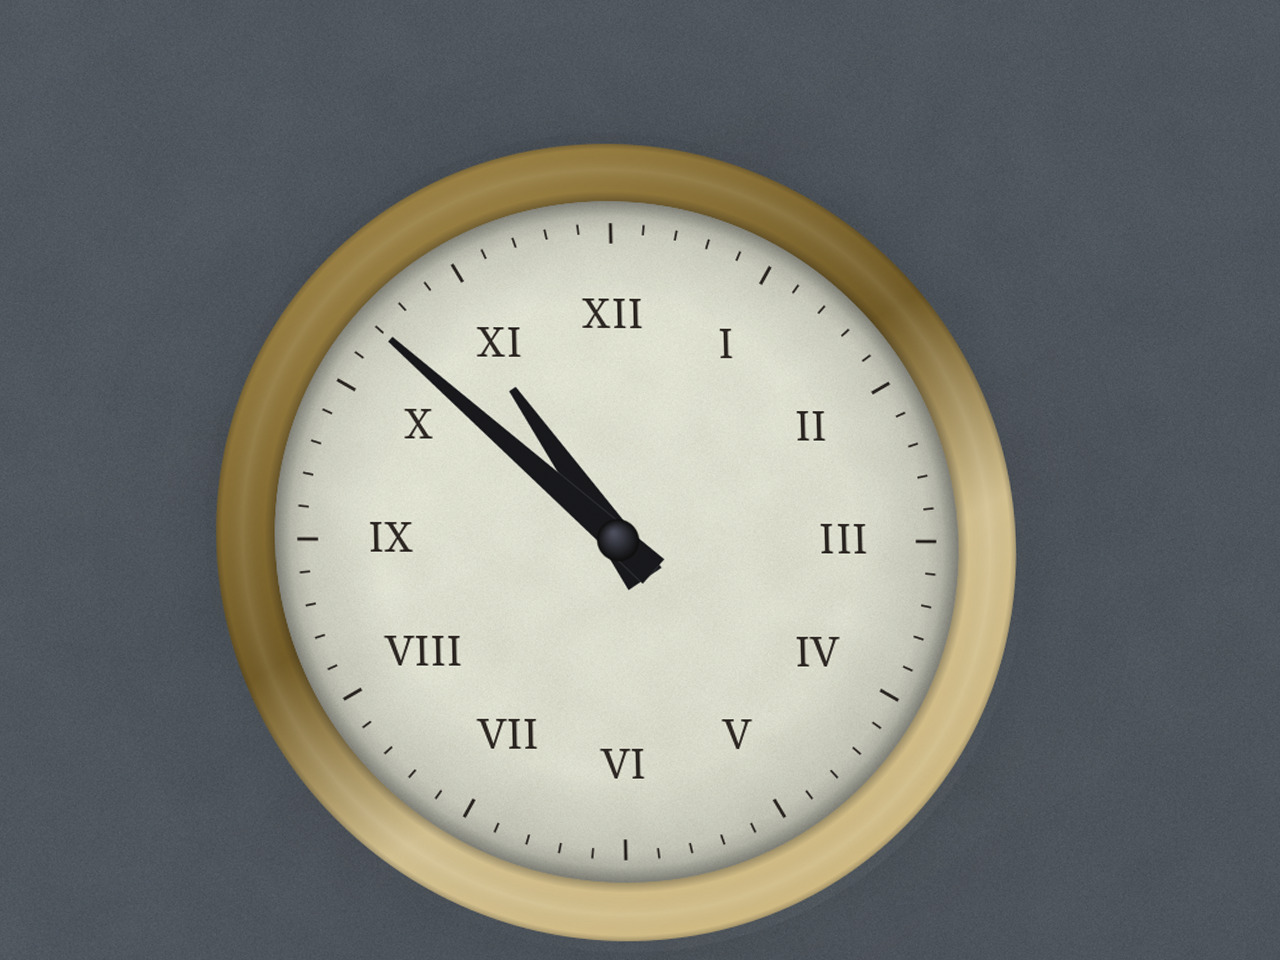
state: 10:52
